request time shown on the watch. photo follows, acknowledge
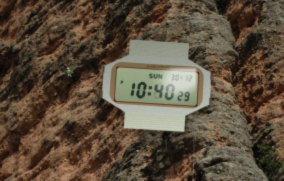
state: 10:40:29
